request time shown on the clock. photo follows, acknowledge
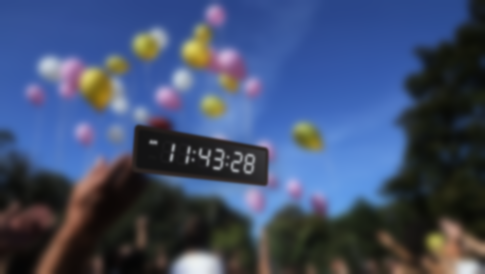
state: 11:43:28
